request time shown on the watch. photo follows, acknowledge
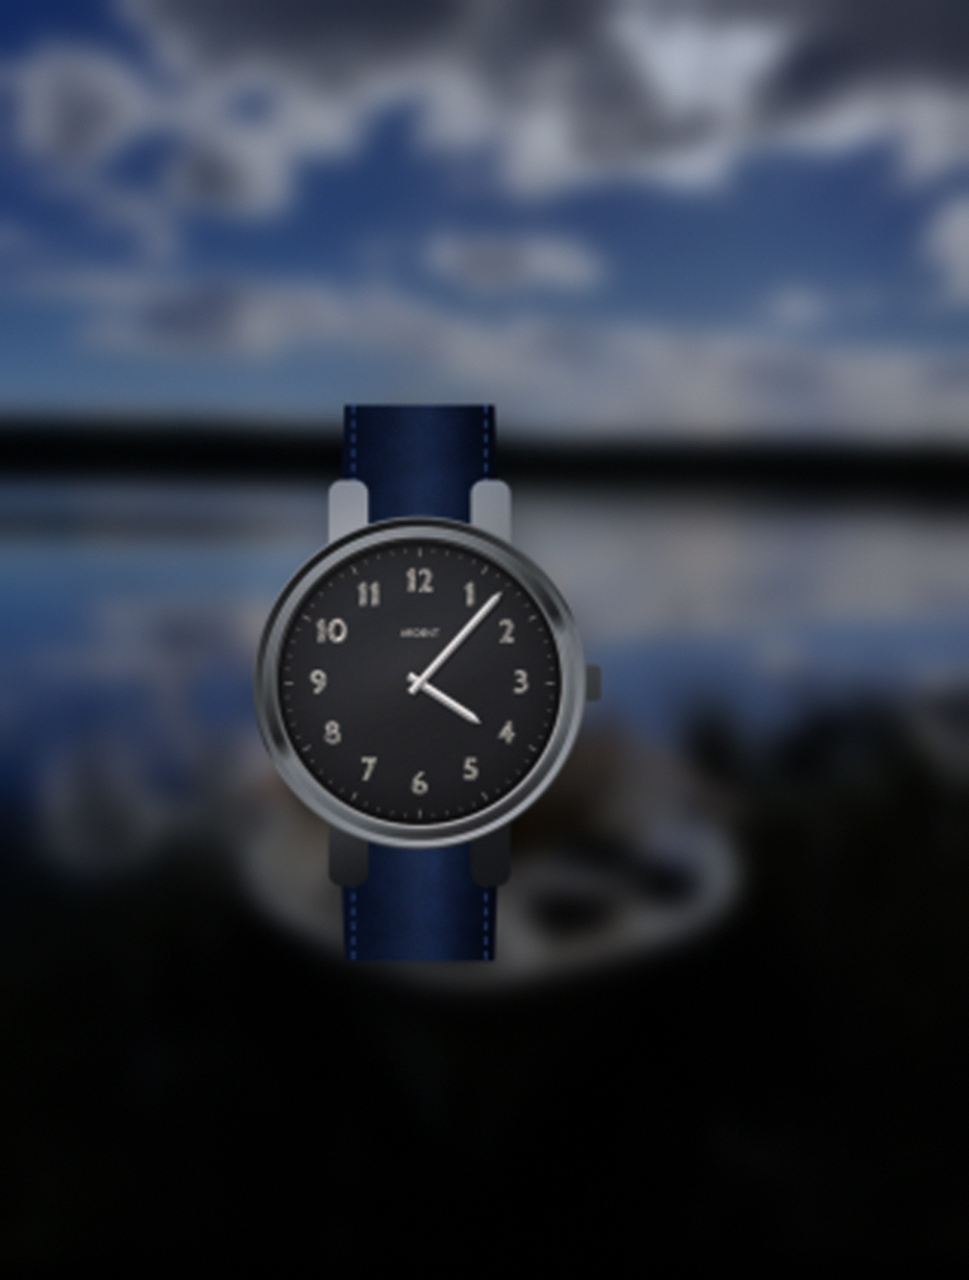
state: 4:07
